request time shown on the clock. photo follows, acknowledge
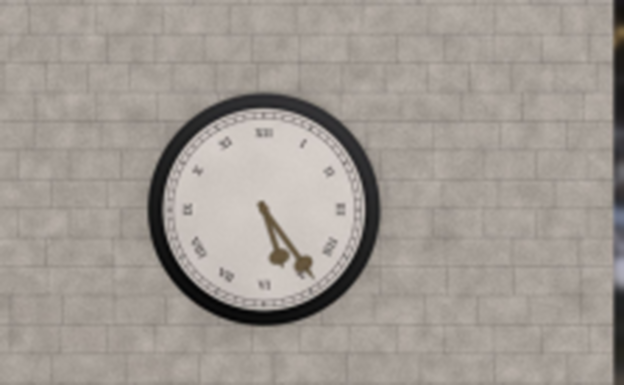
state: 5:24
